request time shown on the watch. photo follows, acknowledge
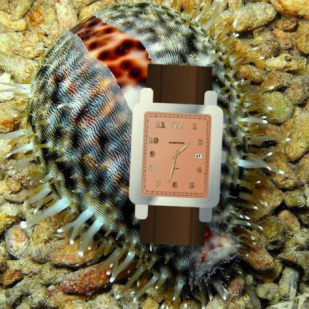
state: 1:32
